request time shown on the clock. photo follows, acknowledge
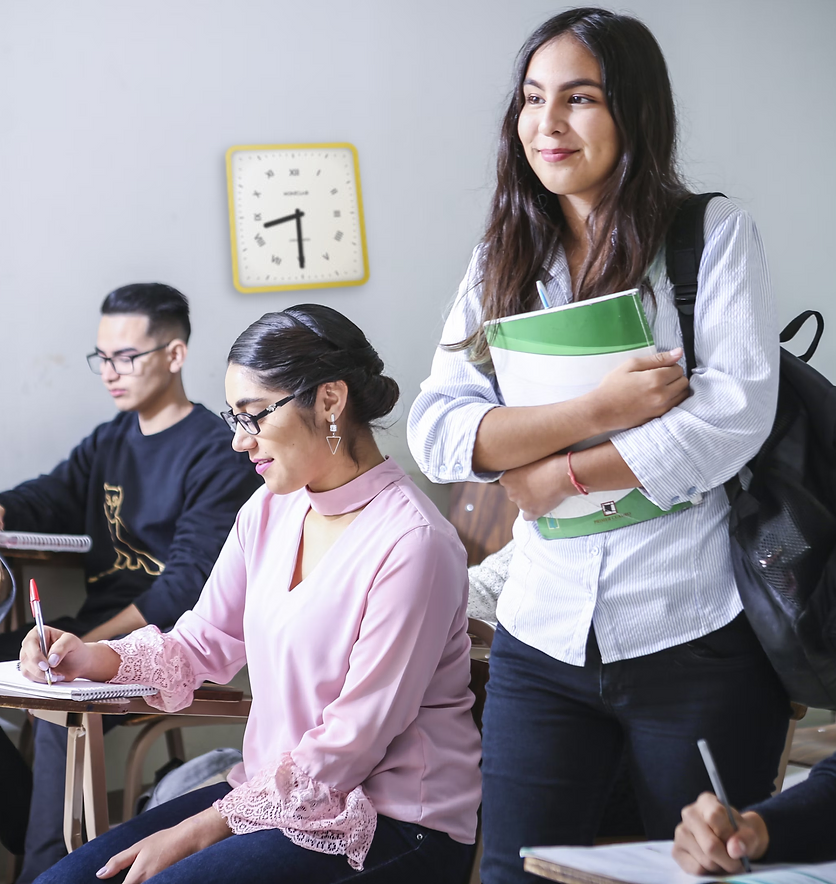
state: 8:30
